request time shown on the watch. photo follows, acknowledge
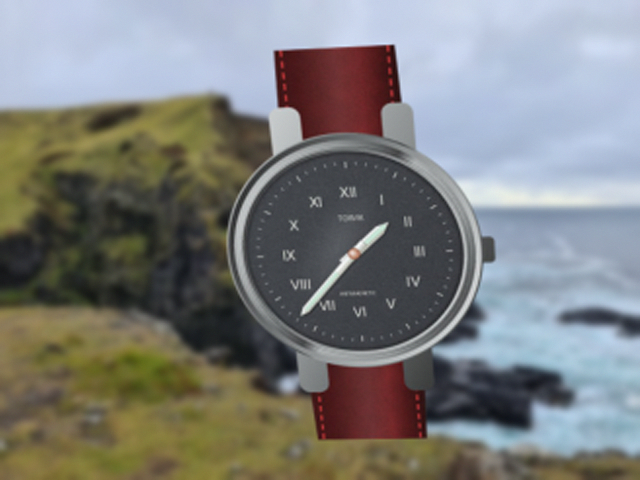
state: 1:37
